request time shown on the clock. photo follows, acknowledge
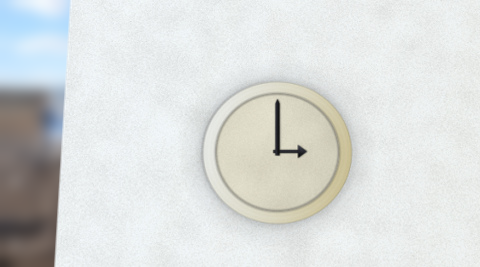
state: 3:00
